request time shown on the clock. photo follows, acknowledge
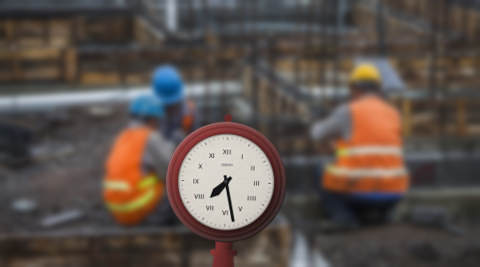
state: 7:28
